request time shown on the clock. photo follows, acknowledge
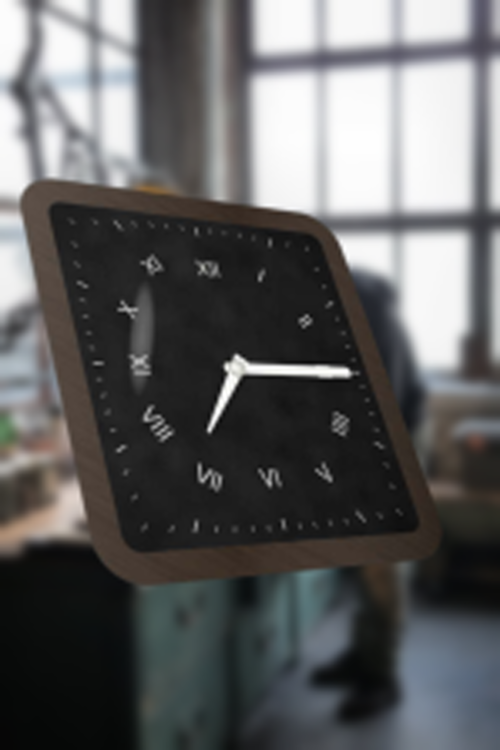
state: 7:15
